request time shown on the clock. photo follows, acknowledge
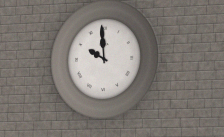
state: 9:59
